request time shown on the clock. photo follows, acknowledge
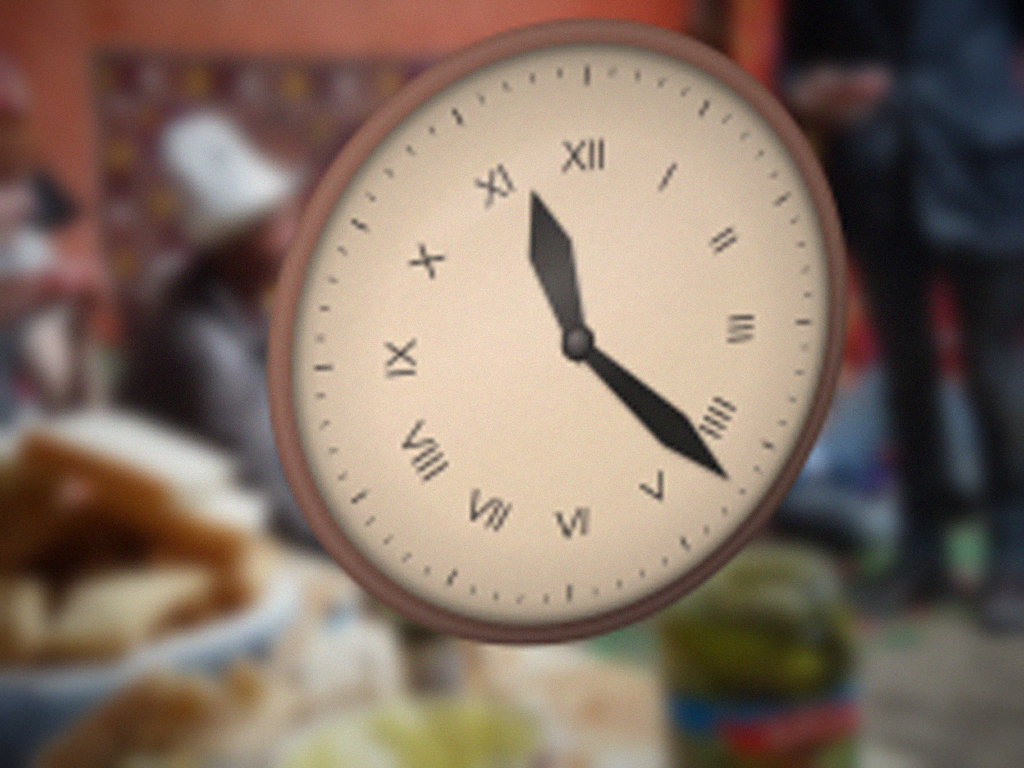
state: 11:22
